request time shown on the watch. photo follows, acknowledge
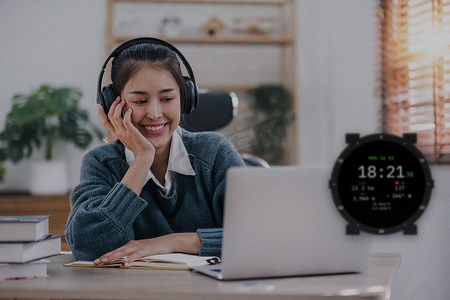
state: 18:21
